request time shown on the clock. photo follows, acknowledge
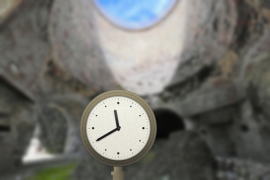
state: 11:40
